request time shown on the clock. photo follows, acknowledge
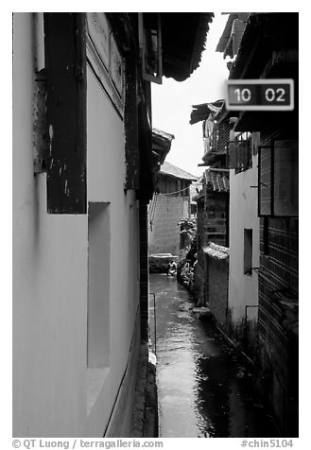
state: 10:02
